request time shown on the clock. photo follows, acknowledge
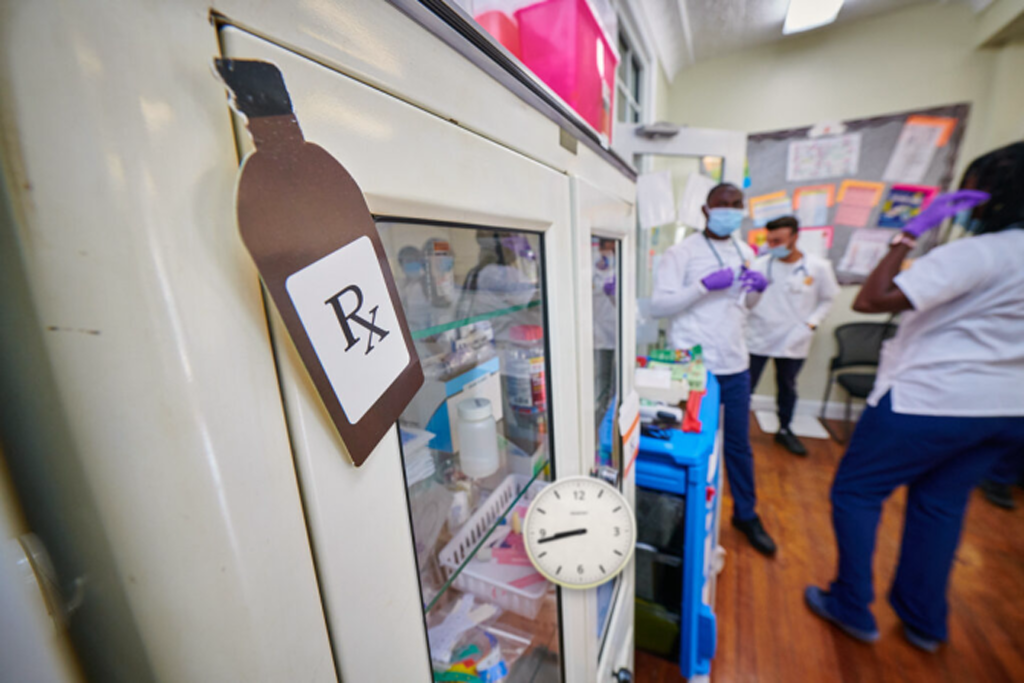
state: 8:43
